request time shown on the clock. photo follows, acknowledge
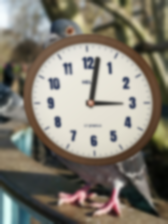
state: 3:02
